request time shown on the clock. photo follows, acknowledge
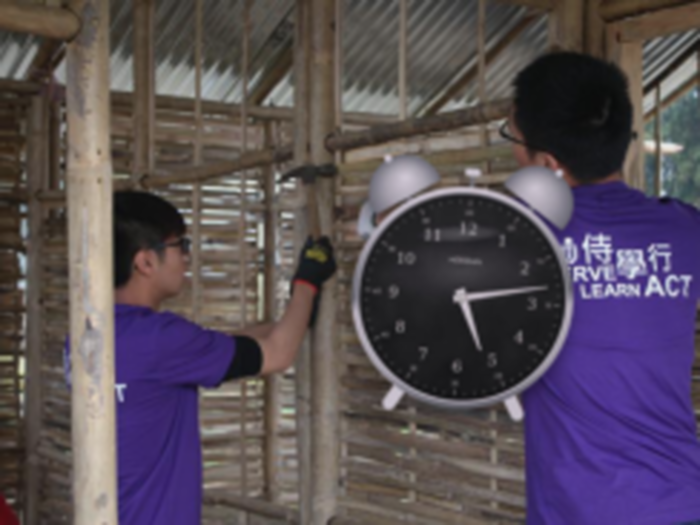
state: 5:13
